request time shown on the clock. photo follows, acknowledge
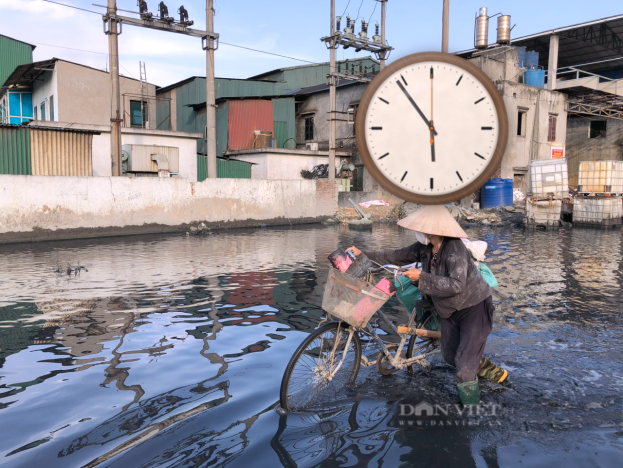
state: 5:54:00
